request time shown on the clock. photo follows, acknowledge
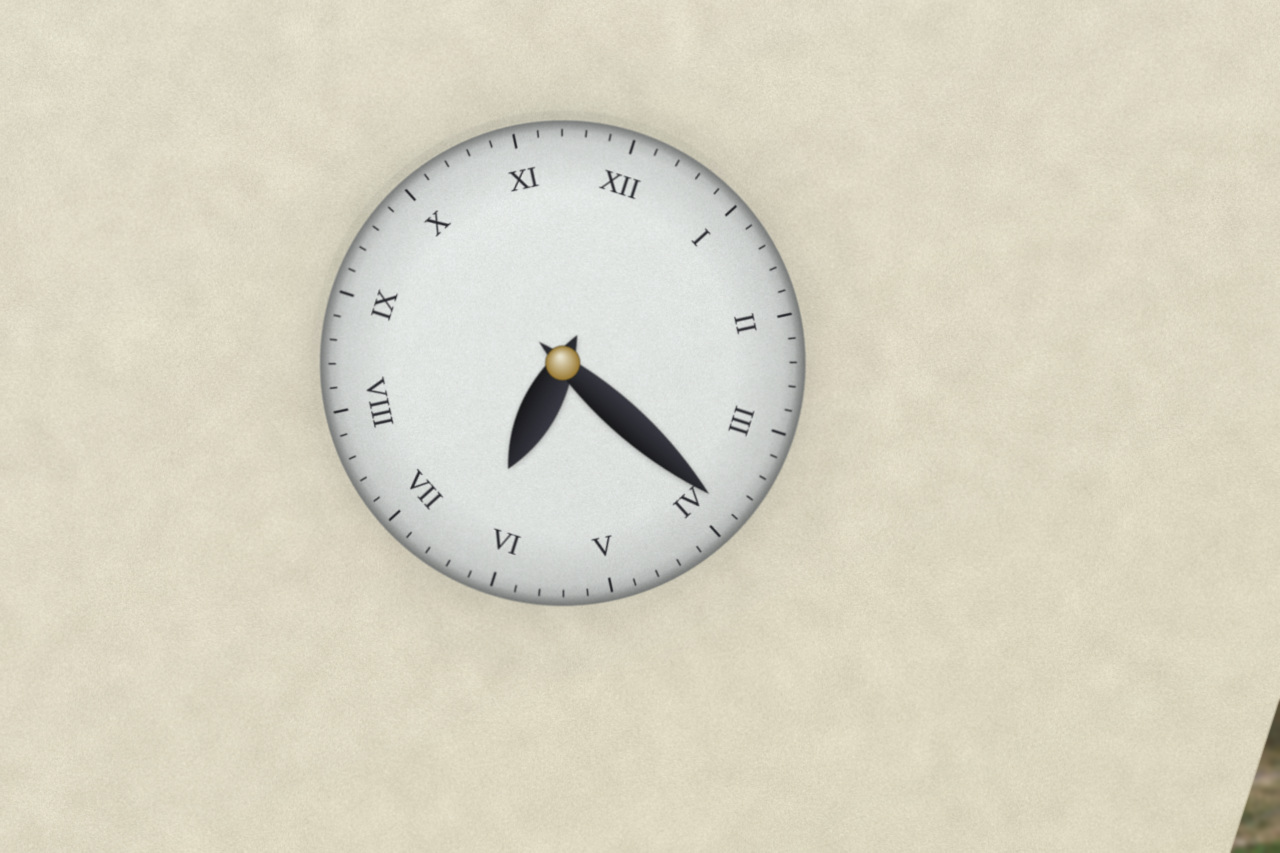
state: 6:19
